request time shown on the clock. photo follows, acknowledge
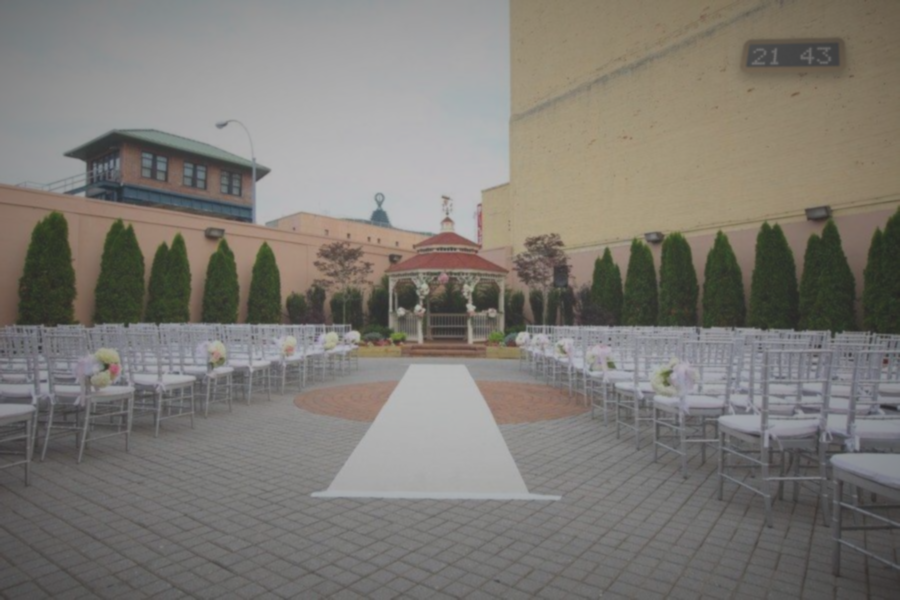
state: 21:43
